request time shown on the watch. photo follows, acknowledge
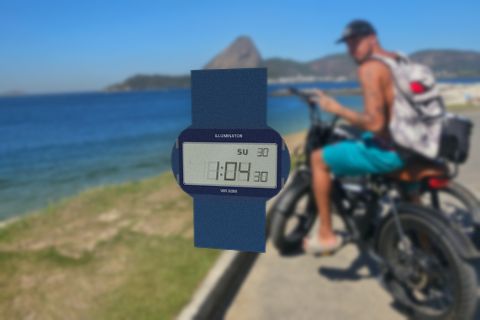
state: 1:04:30
